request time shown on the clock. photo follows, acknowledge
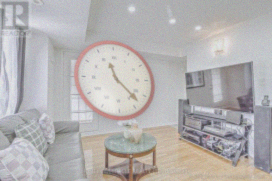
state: 11:23
